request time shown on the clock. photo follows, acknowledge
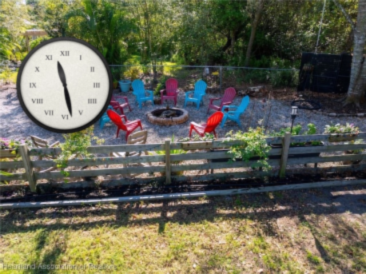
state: 11:28
